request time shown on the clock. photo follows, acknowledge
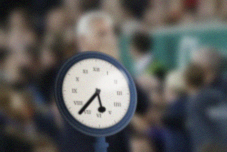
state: 5:37
